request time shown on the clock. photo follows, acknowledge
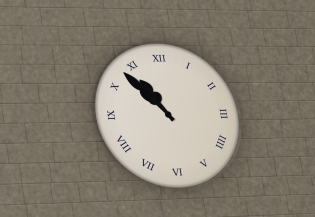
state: 10:53
